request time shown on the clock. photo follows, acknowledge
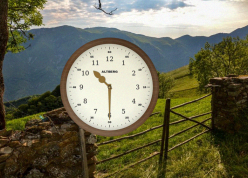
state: 10:30
